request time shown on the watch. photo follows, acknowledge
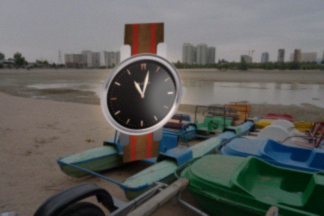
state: 11:02
